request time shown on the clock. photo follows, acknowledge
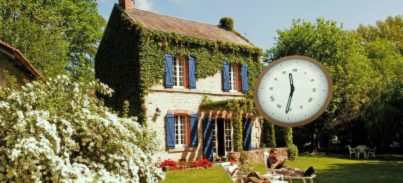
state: 11:31
